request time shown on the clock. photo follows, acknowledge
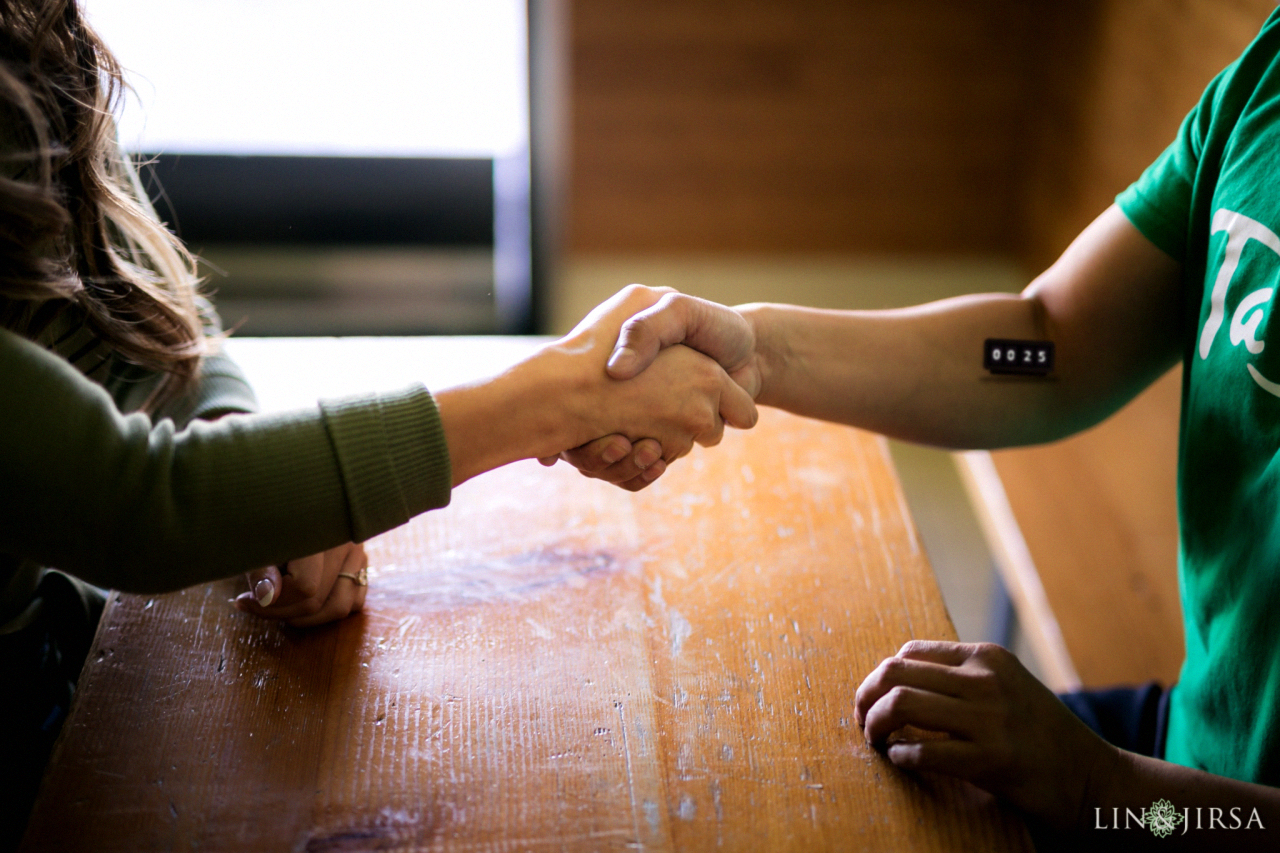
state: 0:25
